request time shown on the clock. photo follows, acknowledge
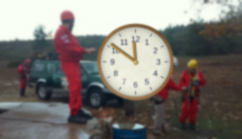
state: 11:51
